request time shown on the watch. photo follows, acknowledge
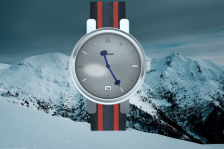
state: 11:25
